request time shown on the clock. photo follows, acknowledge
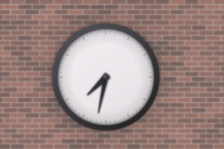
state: 7:32
